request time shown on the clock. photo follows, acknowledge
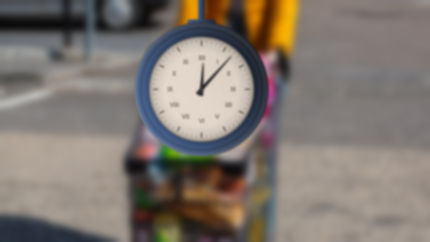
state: 12:07
